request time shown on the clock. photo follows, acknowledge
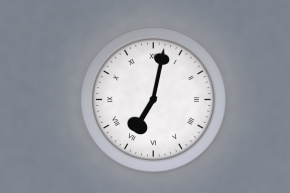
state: 7:02
